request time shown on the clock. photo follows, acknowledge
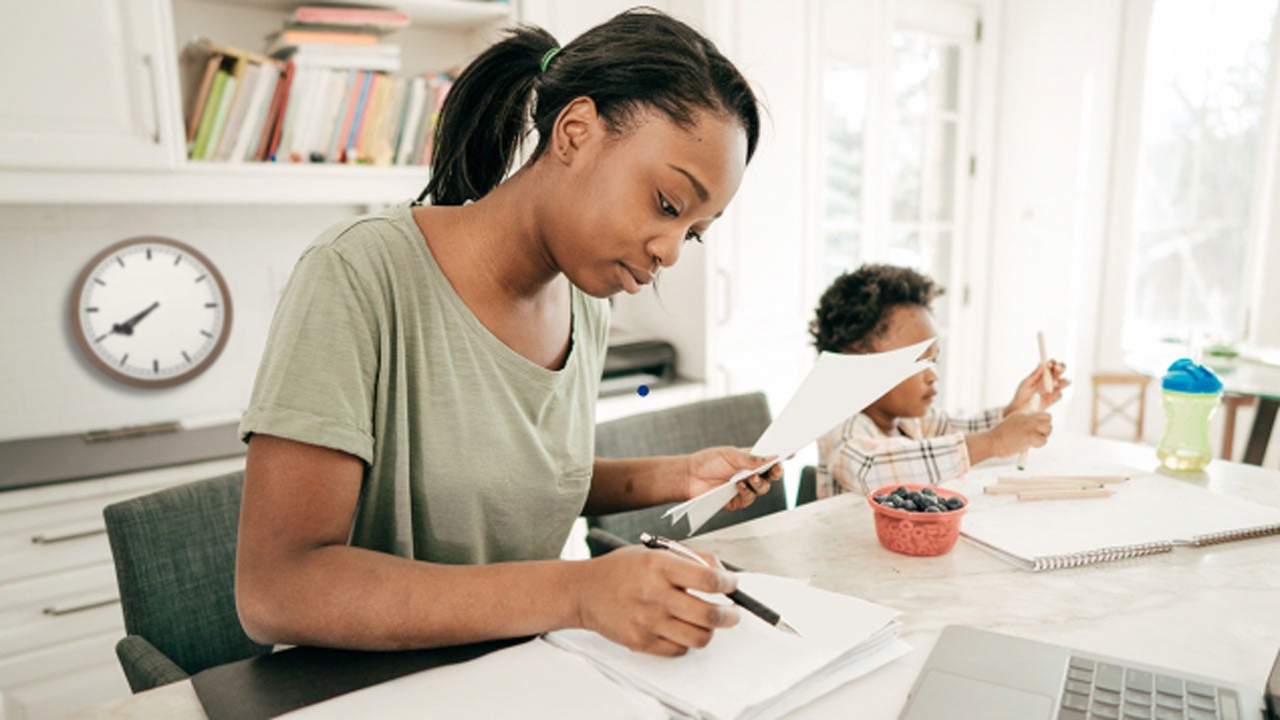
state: 7:40
